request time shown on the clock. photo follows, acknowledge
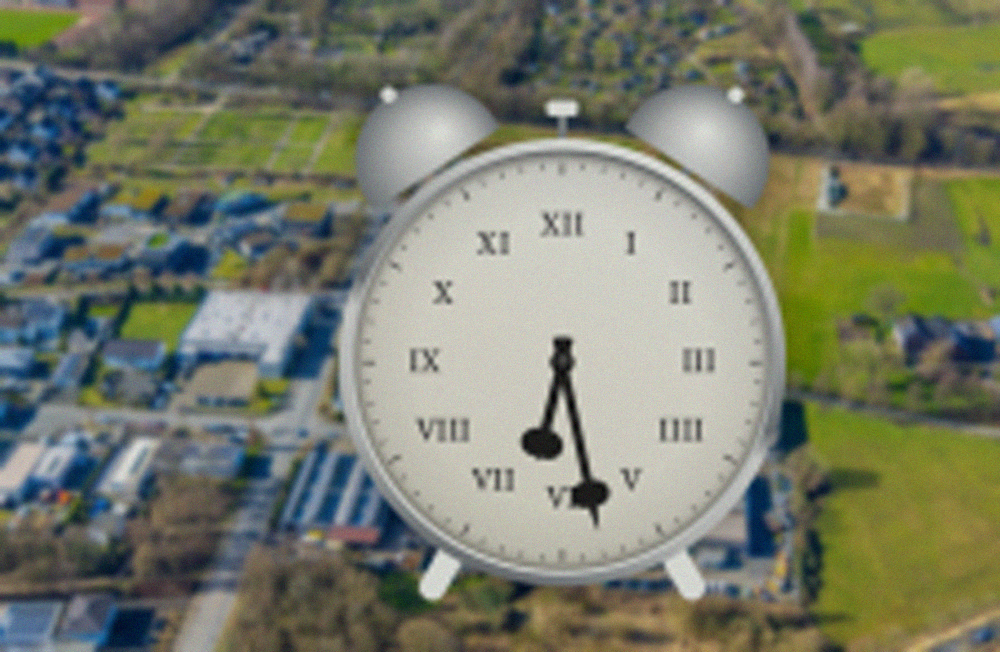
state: 6:28
